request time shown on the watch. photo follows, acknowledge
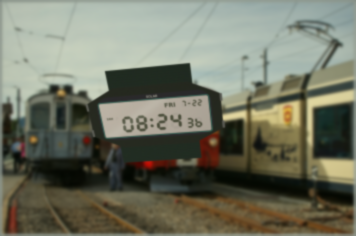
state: 8:24:36
